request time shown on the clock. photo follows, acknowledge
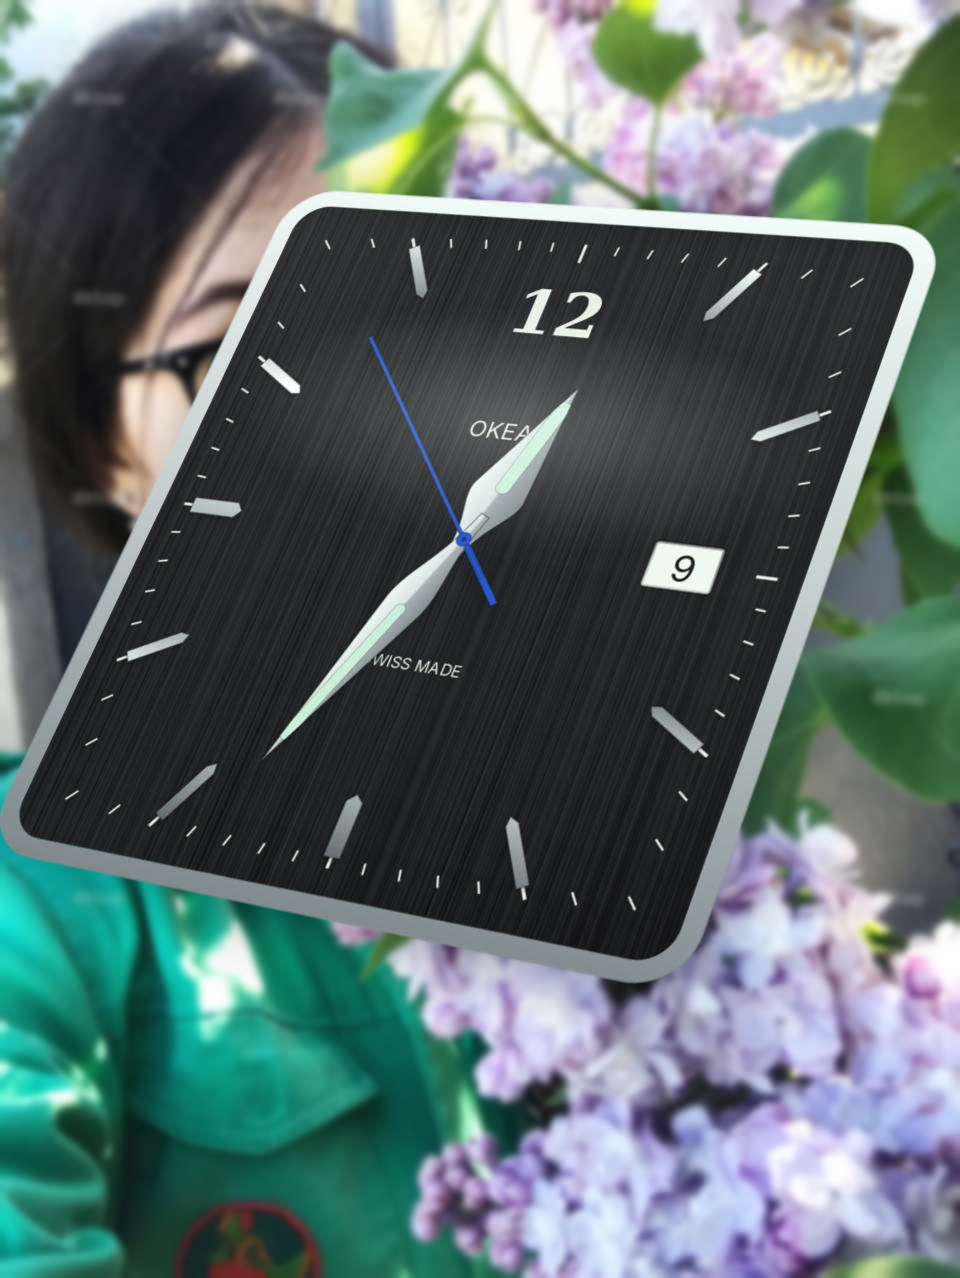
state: 12:33:53
